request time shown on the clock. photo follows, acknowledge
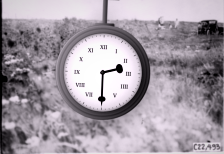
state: 2:30
